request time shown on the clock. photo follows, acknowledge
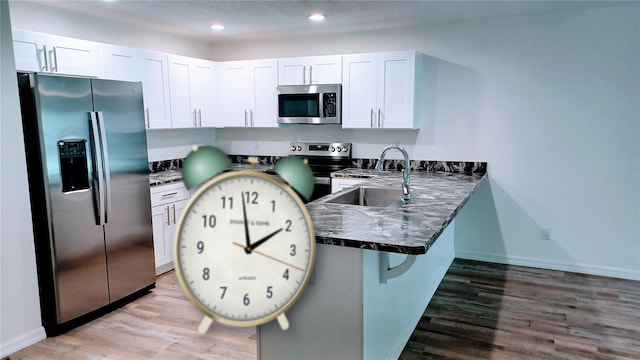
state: 1:58:18
